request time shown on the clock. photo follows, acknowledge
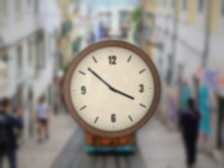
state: 3:52
